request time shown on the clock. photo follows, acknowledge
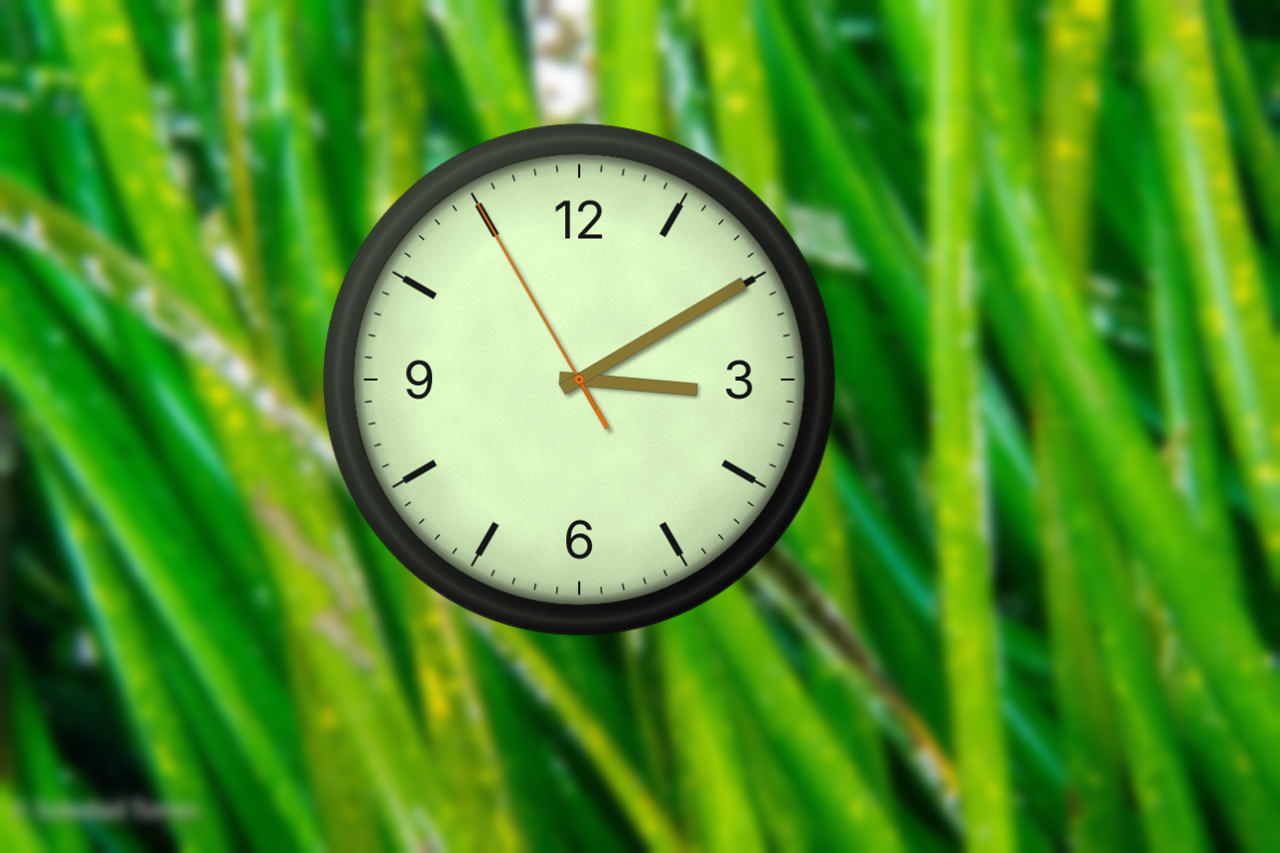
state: 3:09:55
